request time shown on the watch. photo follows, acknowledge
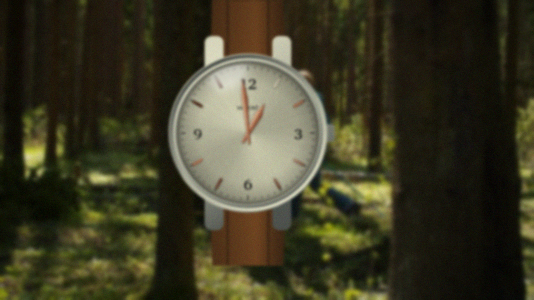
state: 12:59
